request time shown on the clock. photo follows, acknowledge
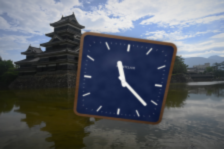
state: 11:22
